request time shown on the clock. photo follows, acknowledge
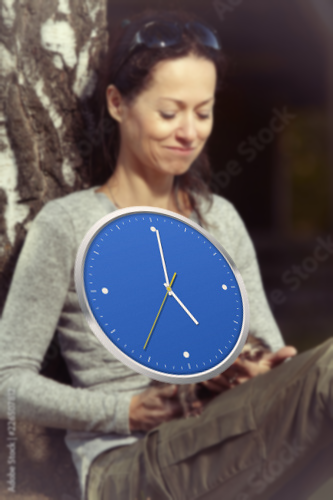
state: 5:00:36
